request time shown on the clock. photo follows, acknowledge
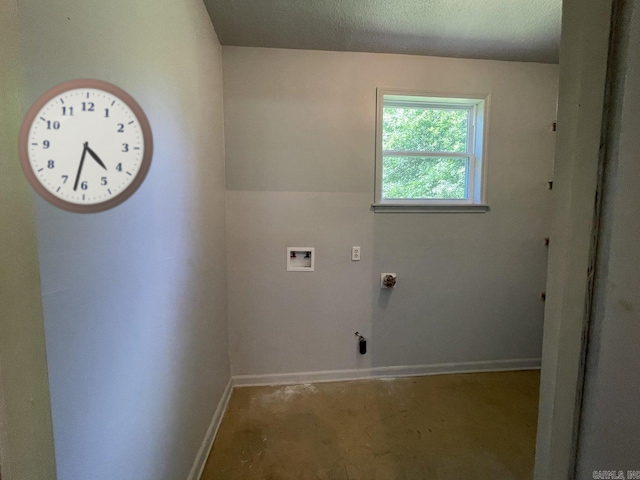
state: 4:32
